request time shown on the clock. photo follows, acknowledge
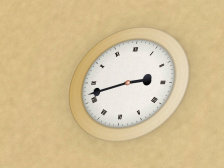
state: 2:42
